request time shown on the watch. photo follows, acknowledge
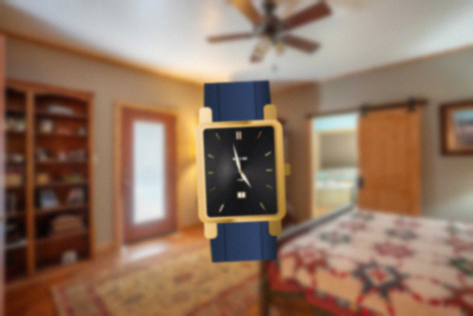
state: 4:58
